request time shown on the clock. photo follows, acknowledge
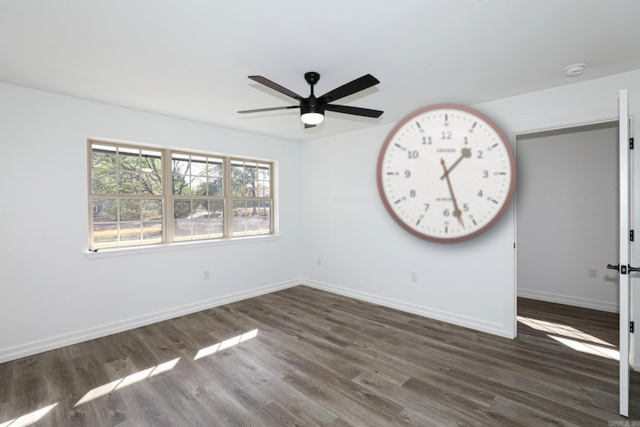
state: 1:27:27
